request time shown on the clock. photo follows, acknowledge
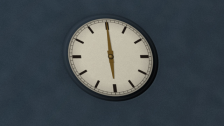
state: 6:00
